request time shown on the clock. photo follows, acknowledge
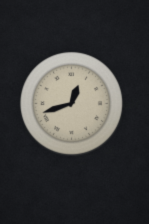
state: 12:42
